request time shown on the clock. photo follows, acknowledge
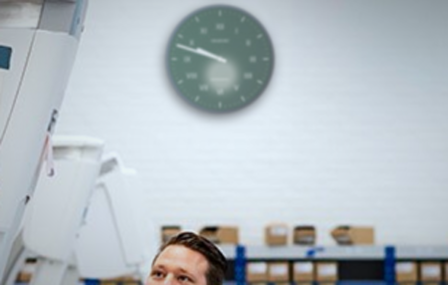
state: 9:48
